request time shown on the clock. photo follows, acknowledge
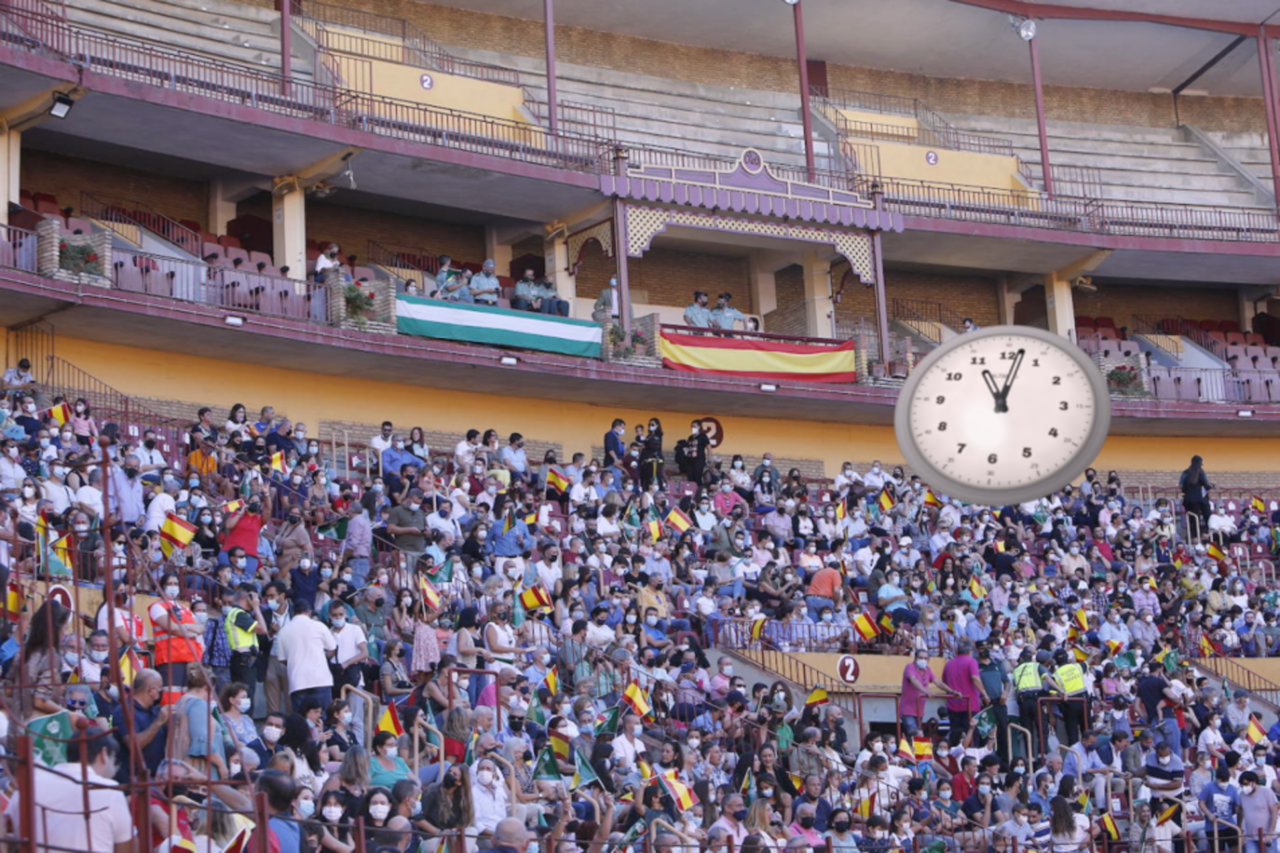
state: 11:02
